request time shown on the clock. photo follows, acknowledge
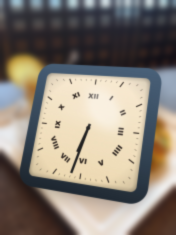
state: 6:32
